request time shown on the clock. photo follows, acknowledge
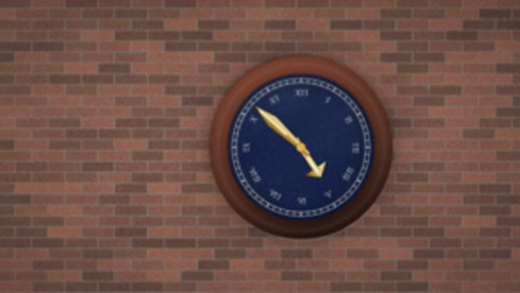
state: 4:52
